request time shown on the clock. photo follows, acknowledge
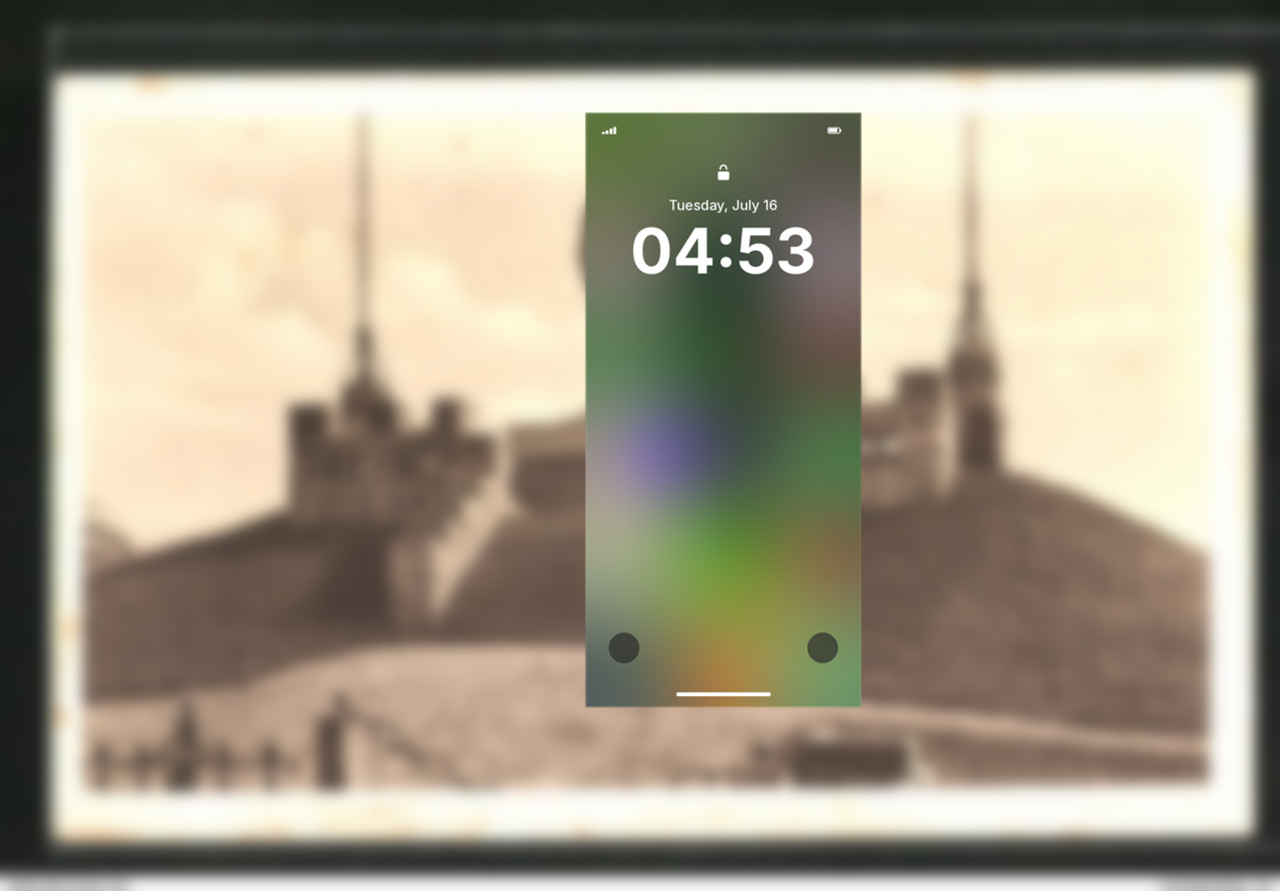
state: 4:53
